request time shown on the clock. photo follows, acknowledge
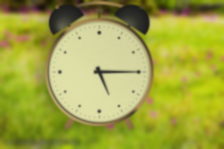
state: 5:15
